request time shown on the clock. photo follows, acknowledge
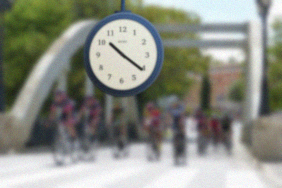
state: 10:21
